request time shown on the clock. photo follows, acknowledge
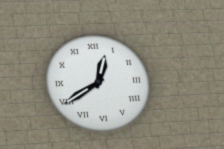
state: 12:40
